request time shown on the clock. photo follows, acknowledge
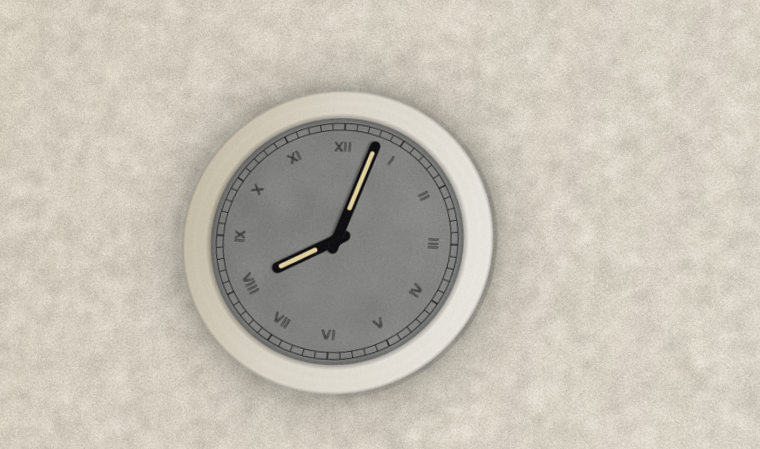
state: 8:03
